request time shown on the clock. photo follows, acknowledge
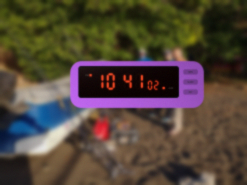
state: 10:41:02
